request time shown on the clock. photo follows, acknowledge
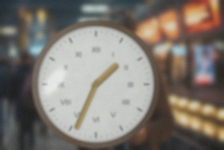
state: 1:34
